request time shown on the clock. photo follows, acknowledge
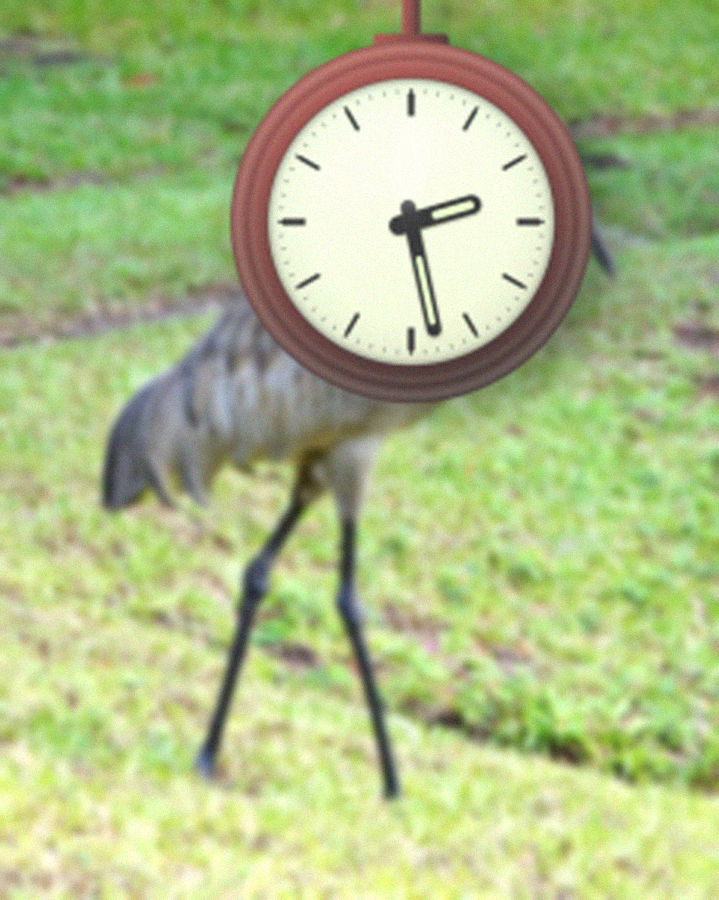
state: 2:28
